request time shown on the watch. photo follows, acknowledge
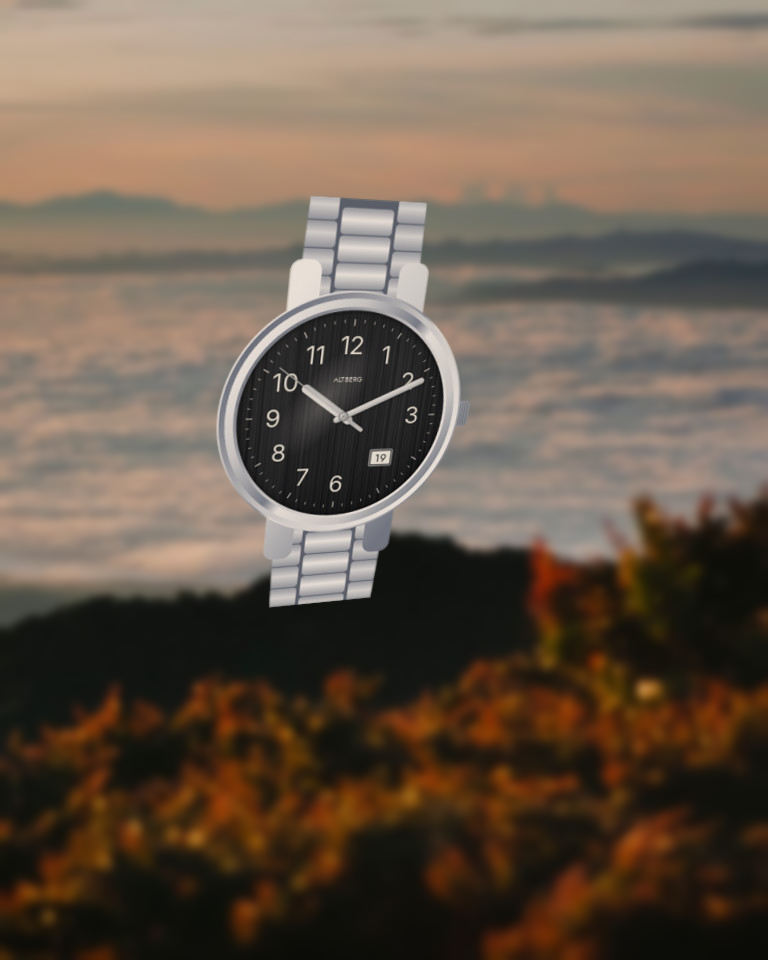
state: 10:10:51
